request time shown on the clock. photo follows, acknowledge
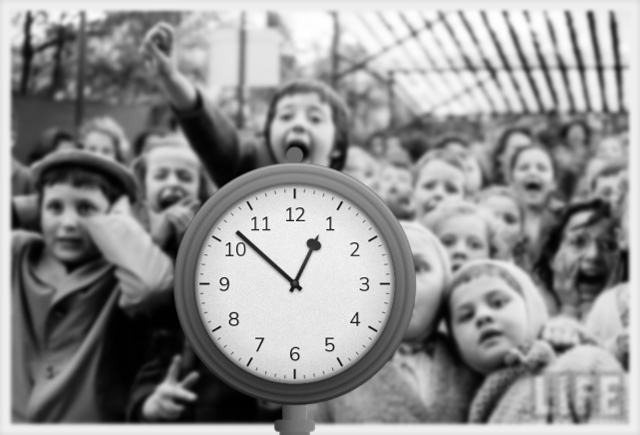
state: 12:52
